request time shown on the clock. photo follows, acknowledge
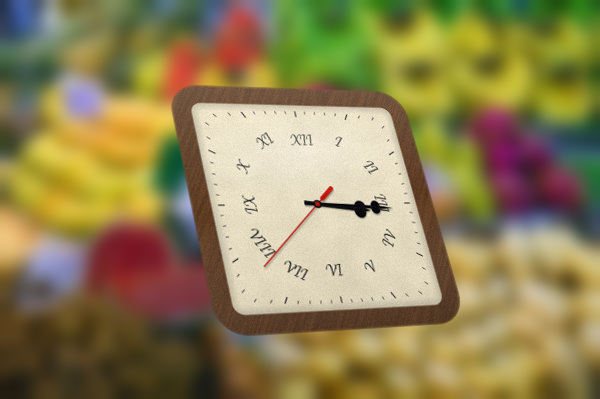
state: 3:15:38
